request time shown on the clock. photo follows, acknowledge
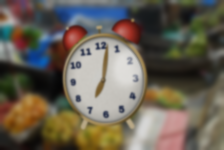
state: 7:02
